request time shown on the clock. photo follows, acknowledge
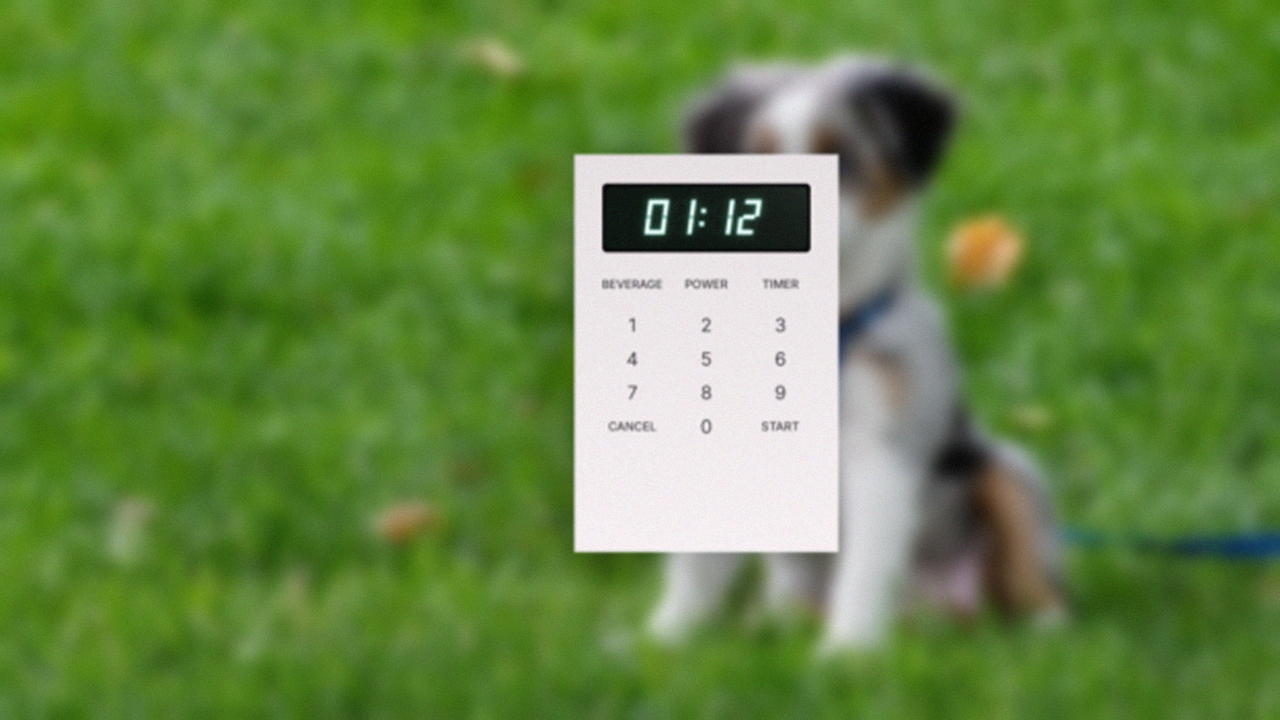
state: 1:12
